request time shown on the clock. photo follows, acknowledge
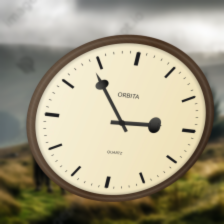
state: 2:54
